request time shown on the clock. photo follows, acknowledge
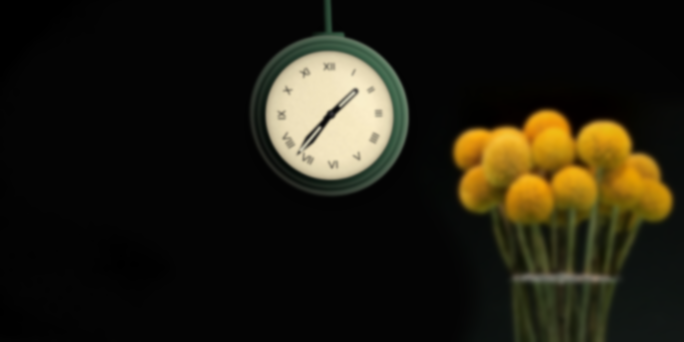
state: 1:37
